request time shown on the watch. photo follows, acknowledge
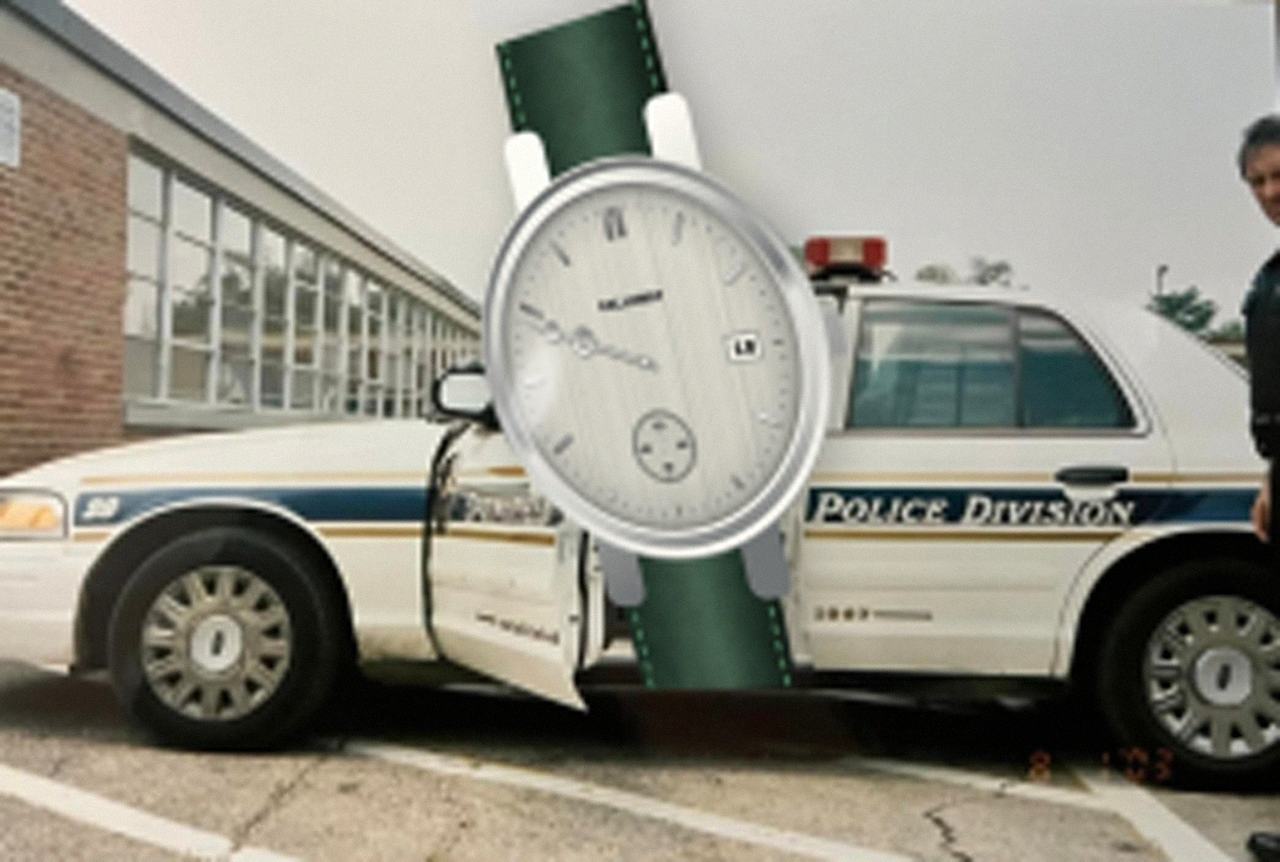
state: 9:49
